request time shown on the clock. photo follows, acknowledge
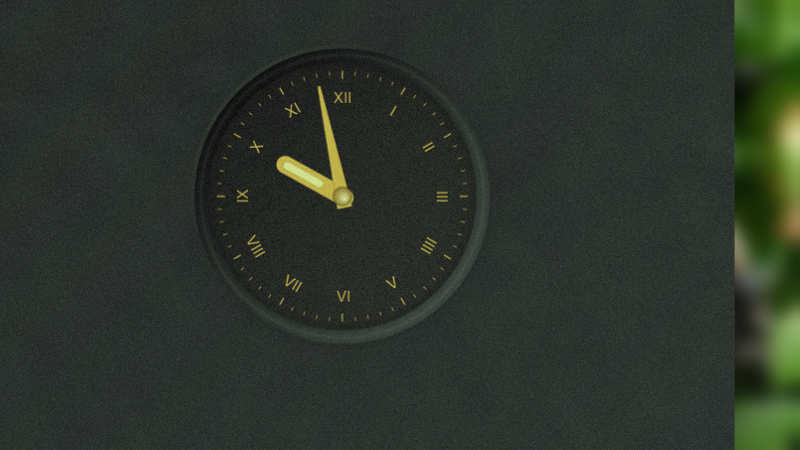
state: 9:58
